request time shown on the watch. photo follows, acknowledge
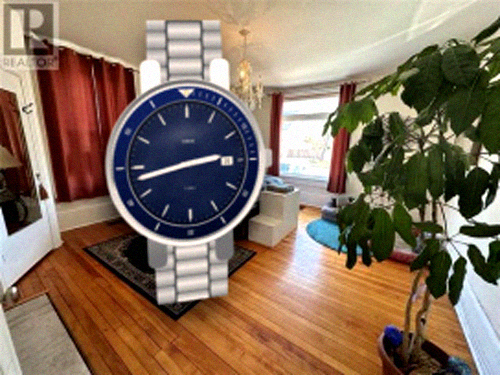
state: 2:43
